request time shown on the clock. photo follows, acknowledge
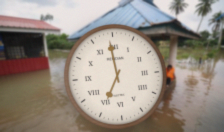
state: 6:59
